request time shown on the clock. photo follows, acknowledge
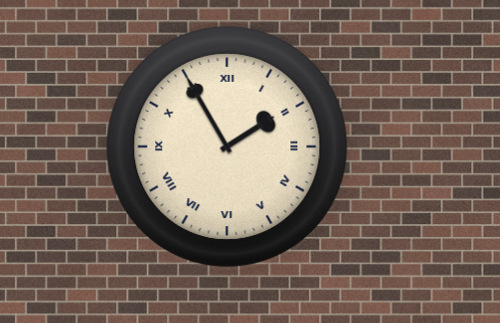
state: 1:55
